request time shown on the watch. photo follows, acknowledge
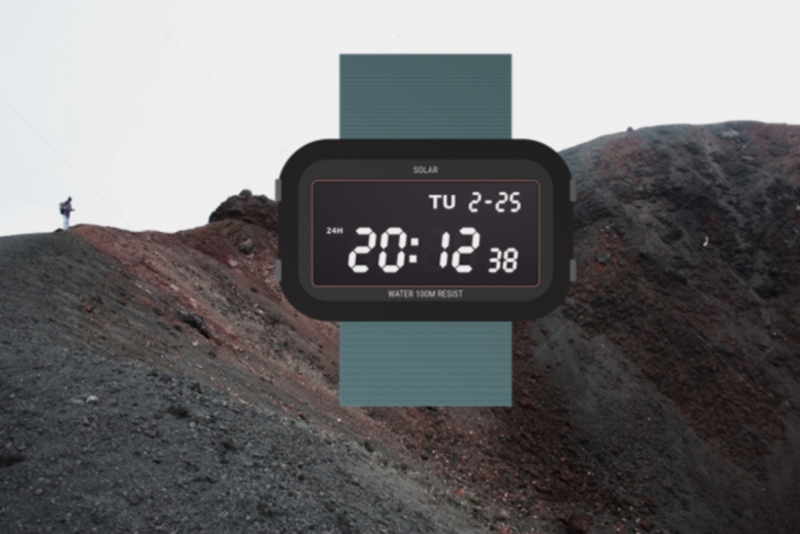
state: 20:12:38
